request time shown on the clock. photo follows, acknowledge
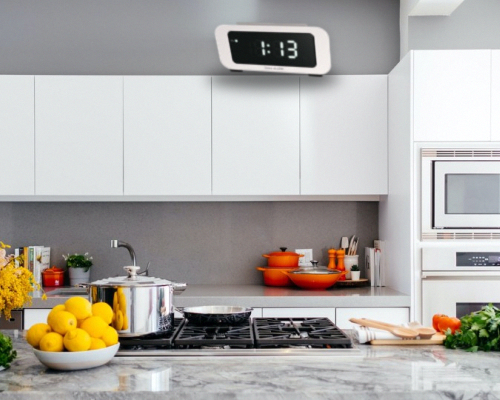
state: 1:13
